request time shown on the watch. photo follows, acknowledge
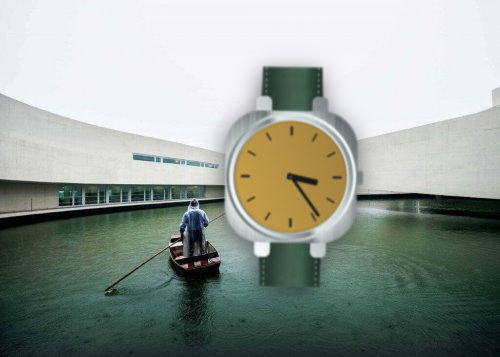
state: 3:24
